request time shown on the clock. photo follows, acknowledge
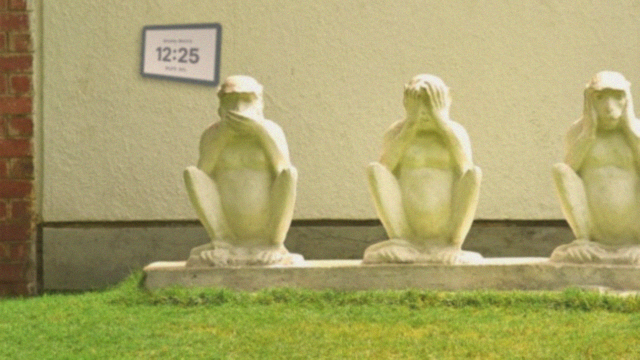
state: 12:25
